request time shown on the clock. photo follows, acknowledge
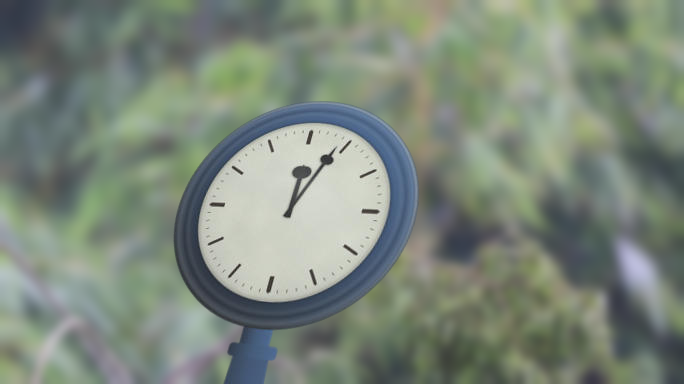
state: 12:04
